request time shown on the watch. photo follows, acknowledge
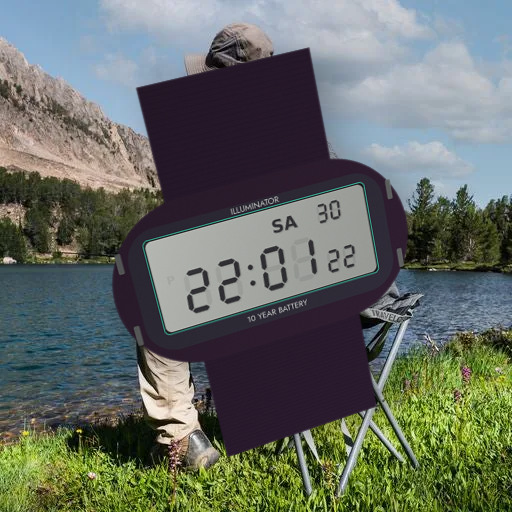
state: 22:01:22
